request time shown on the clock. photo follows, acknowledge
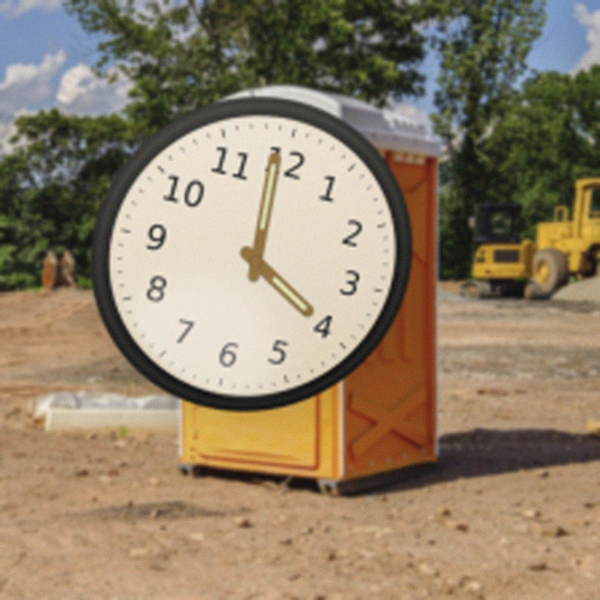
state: 3:59
